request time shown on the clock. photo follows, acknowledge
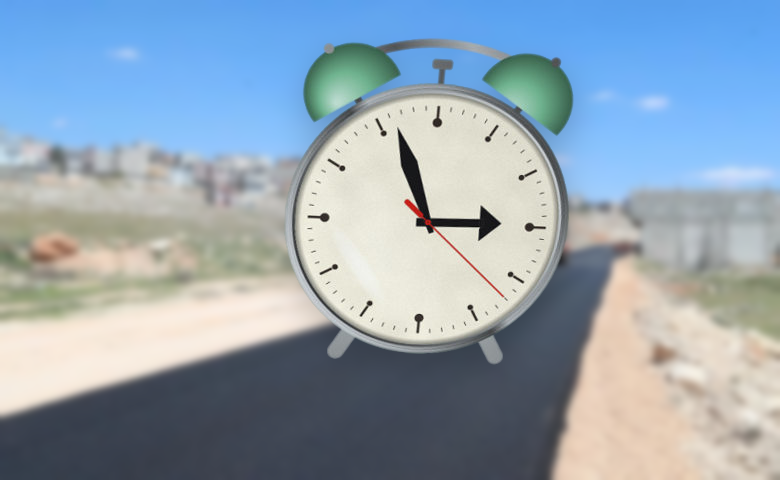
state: 2:56:22
